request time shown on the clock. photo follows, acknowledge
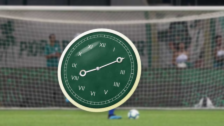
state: 8:10
